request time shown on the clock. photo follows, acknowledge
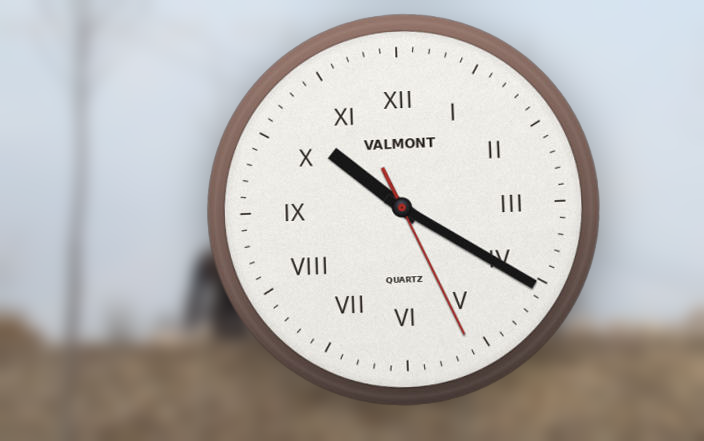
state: 10:20:26
